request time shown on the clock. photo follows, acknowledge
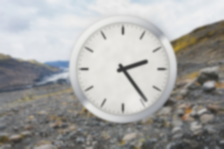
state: 2:24
